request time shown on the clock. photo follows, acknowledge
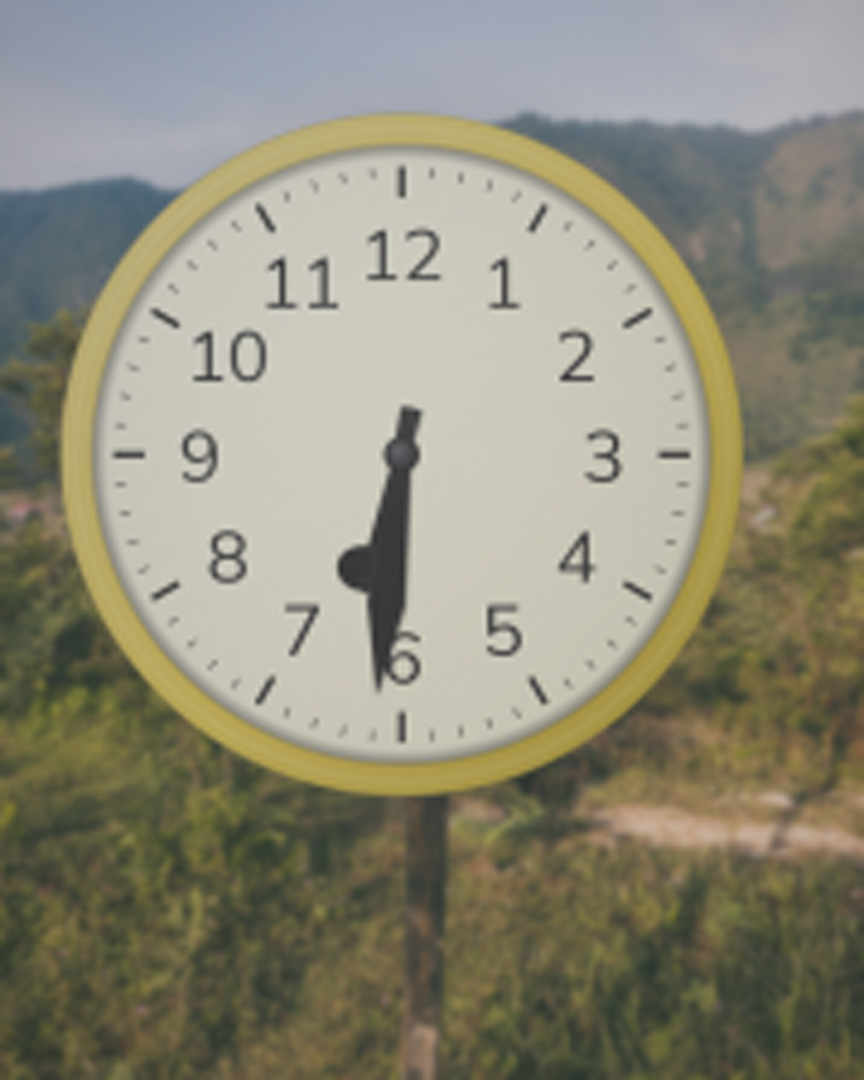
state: 6:31
